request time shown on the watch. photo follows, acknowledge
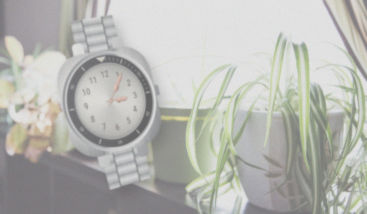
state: 3:06
